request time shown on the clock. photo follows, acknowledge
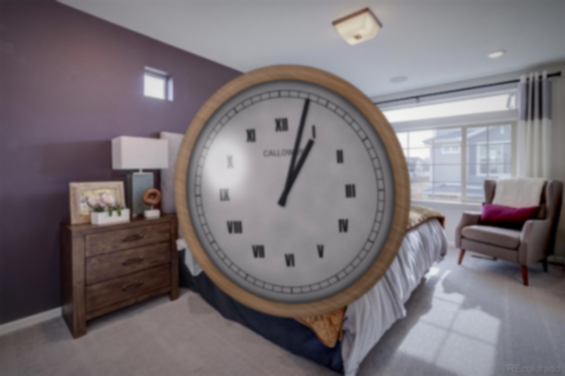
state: 1:03
